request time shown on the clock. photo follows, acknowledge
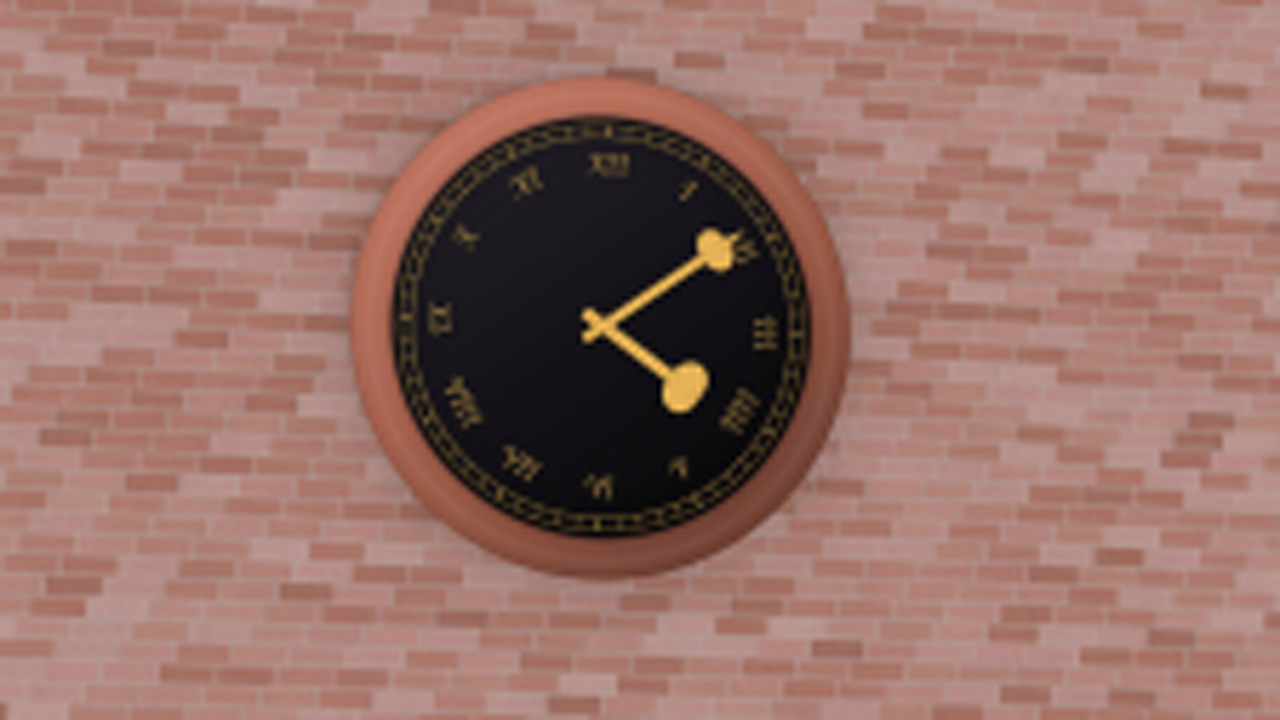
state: 4:09
